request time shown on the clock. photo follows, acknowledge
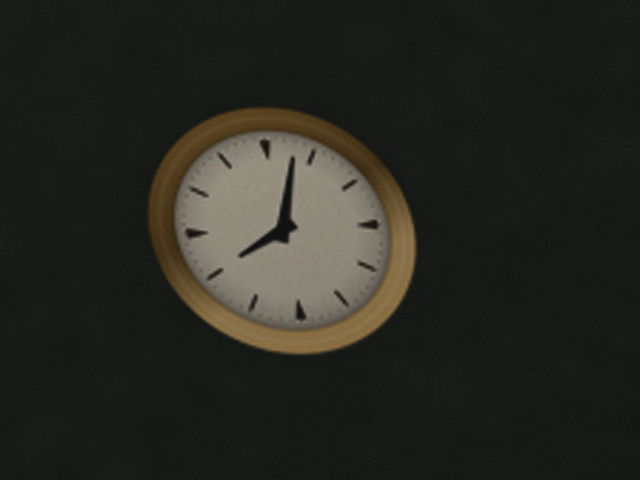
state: 8:03
